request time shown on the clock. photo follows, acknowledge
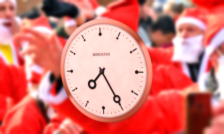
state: 7:25
